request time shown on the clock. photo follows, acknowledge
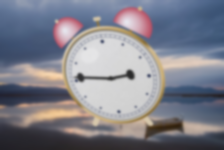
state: 2:46
